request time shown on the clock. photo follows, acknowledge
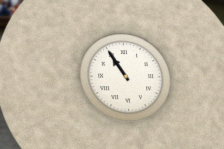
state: 10:55
